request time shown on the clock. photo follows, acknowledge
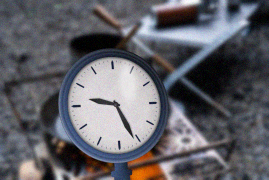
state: 9:26
